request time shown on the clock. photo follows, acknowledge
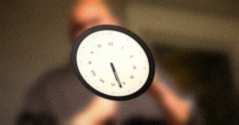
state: 5:27
